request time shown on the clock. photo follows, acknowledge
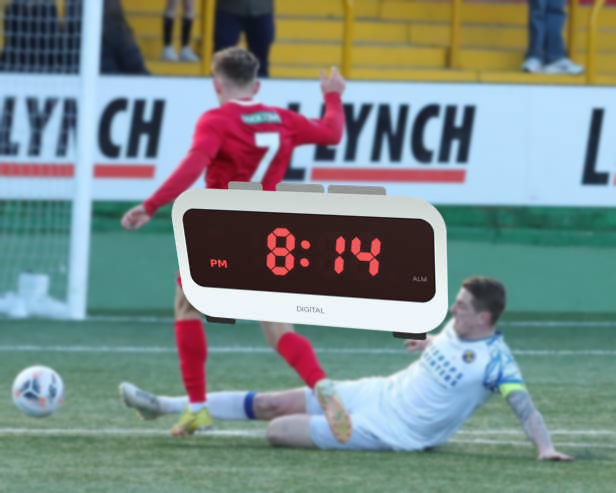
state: 8:14
